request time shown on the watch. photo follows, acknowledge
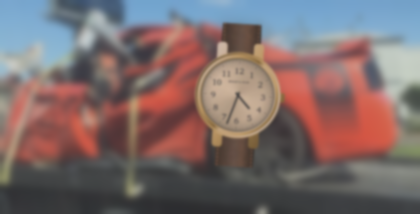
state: 4:33
